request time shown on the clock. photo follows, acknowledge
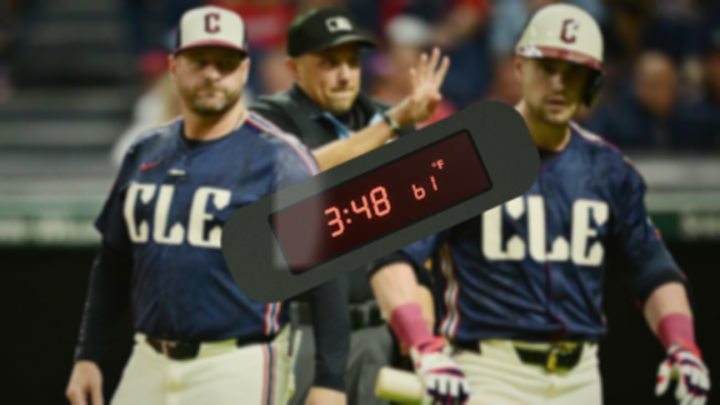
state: 3:48
